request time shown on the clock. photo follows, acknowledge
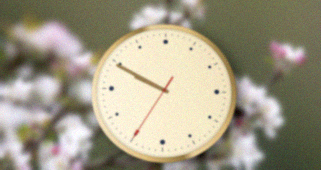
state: 9:49:35
